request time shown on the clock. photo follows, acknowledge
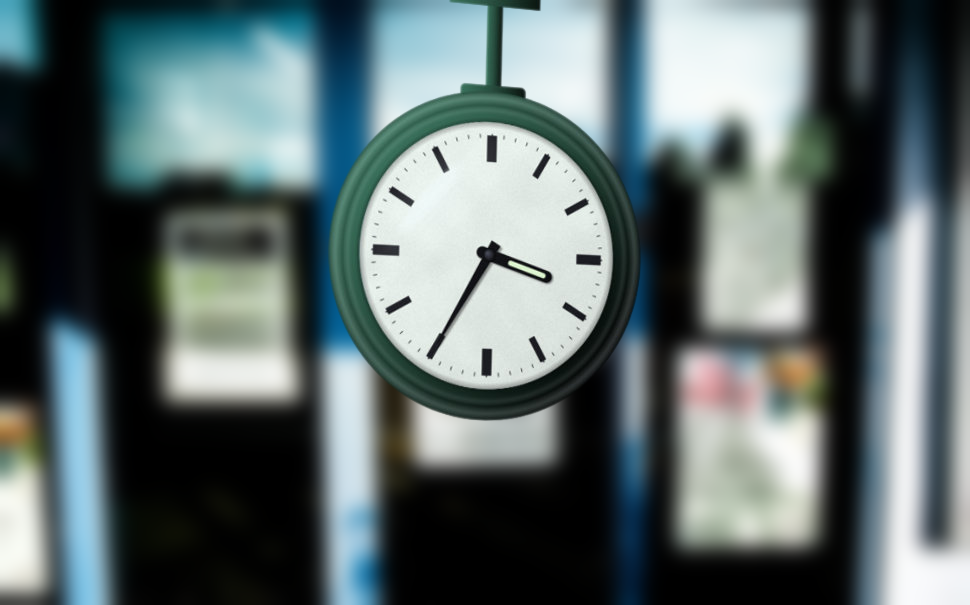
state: 3:35
